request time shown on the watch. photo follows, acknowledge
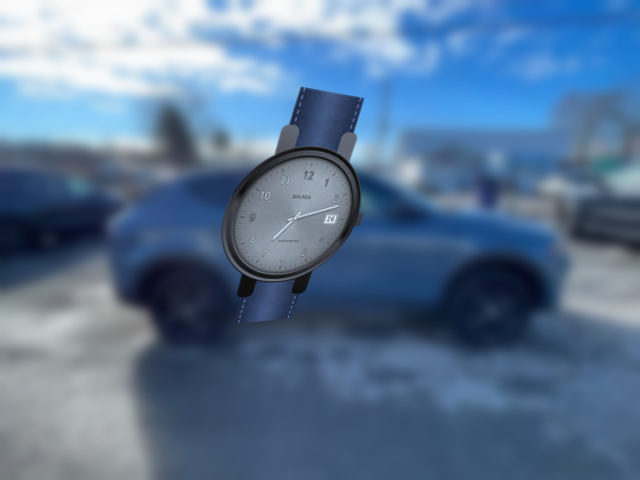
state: 7:12
